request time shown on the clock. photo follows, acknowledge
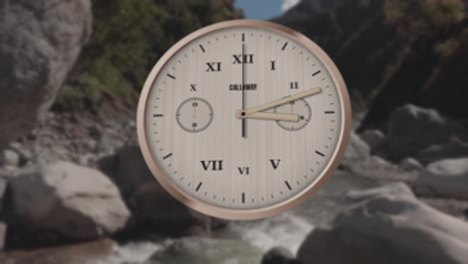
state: 3:12
